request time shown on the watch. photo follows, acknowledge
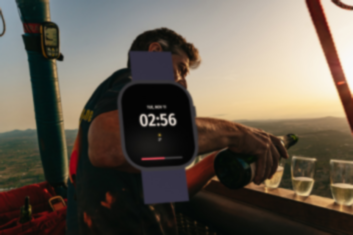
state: 2:56
